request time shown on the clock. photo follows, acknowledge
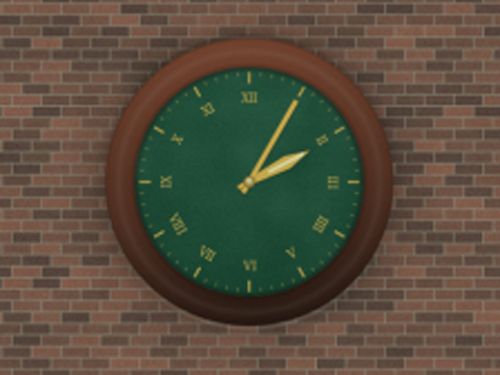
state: 2:05
